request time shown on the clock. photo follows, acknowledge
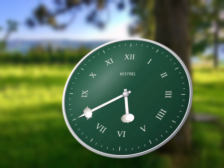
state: 5:40
